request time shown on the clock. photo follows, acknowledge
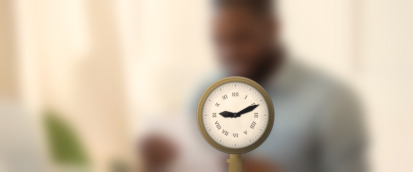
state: 9:11
